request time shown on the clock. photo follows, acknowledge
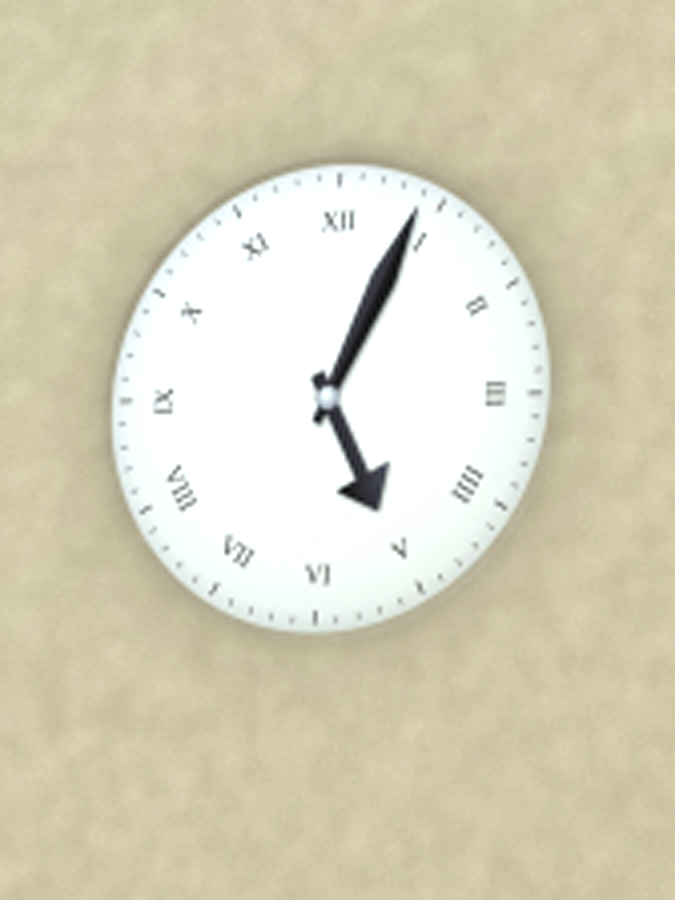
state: 5:04
